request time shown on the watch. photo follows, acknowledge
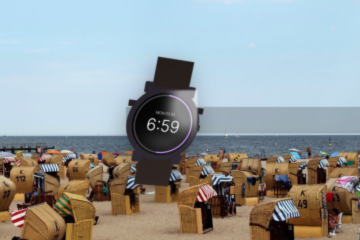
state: 6:59
